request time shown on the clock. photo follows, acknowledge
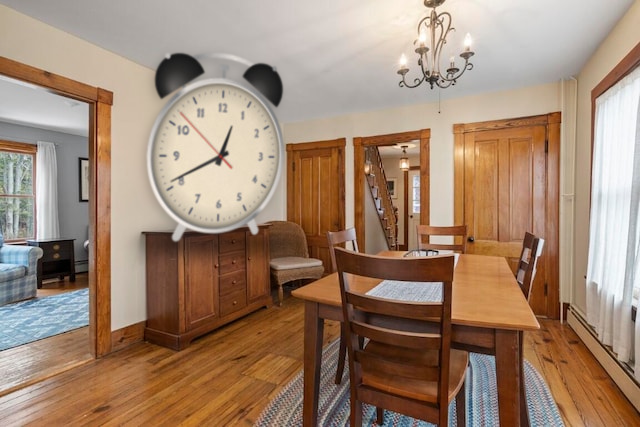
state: 12:40:52
